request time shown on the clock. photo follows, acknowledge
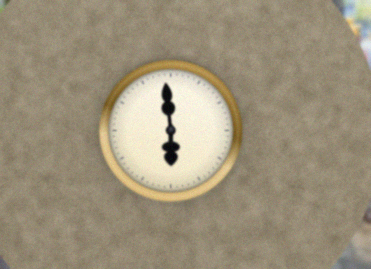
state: 5:59
